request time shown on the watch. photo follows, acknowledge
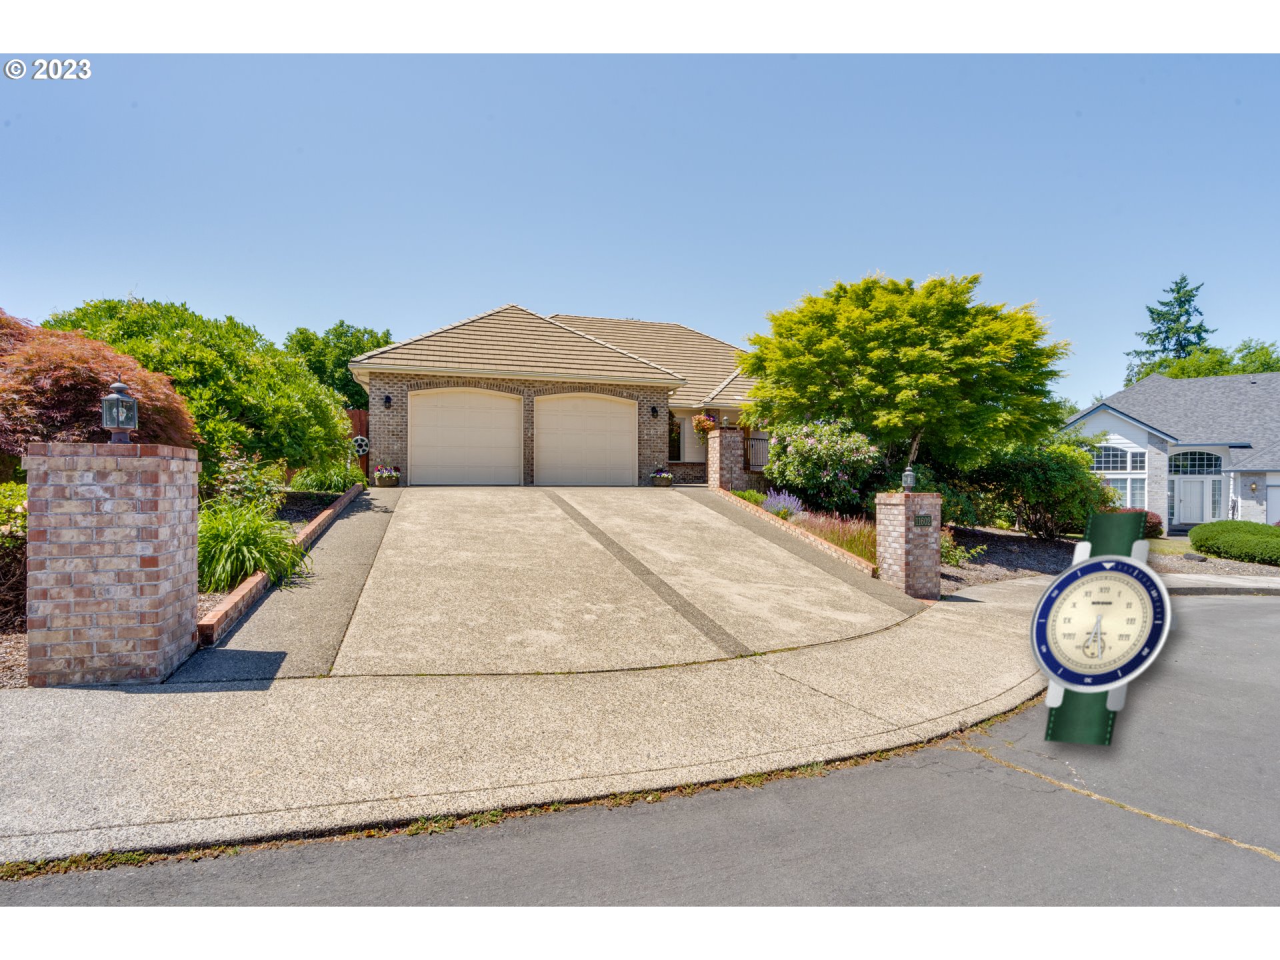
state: 6:28
